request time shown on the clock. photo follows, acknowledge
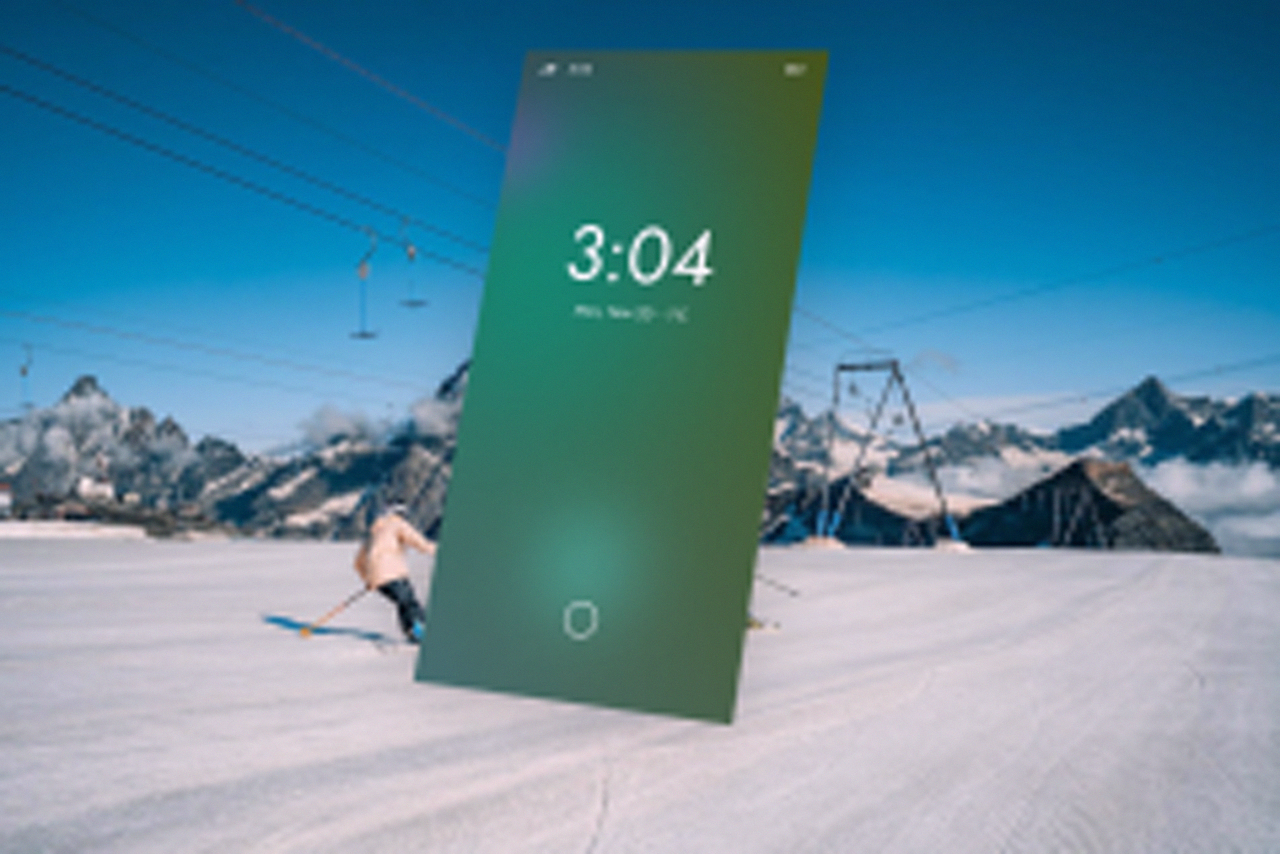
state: 3:04
